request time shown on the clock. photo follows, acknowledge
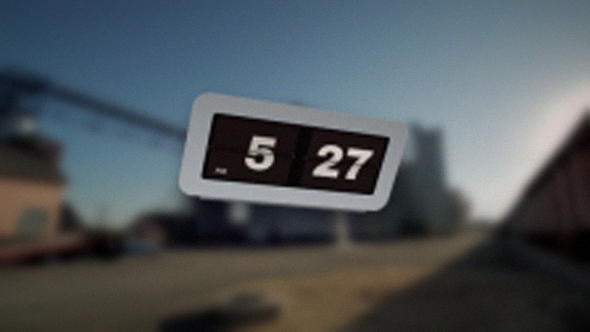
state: 5:27
